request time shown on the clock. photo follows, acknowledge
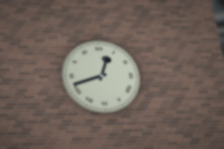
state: 12:42
